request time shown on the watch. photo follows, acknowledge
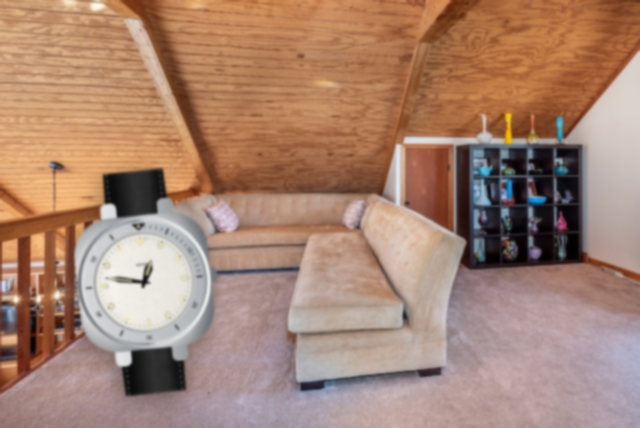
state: 12:47
